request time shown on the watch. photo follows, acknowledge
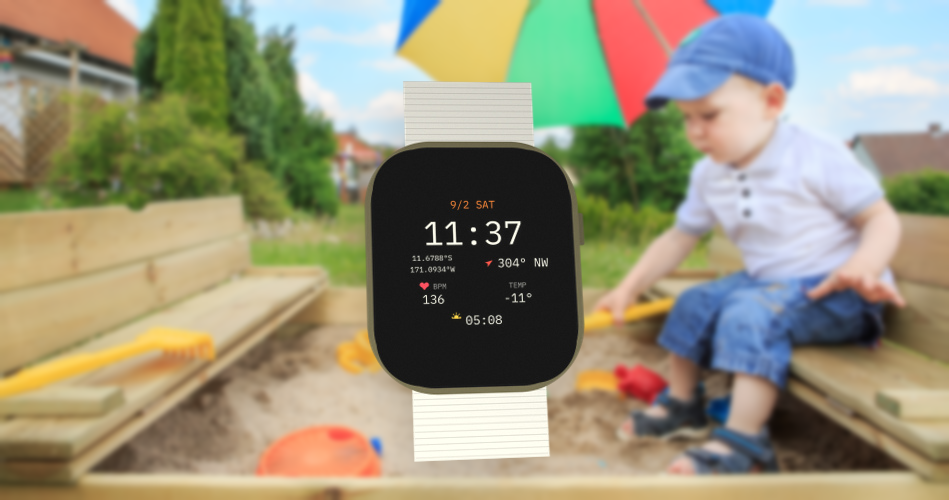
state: 11:37
